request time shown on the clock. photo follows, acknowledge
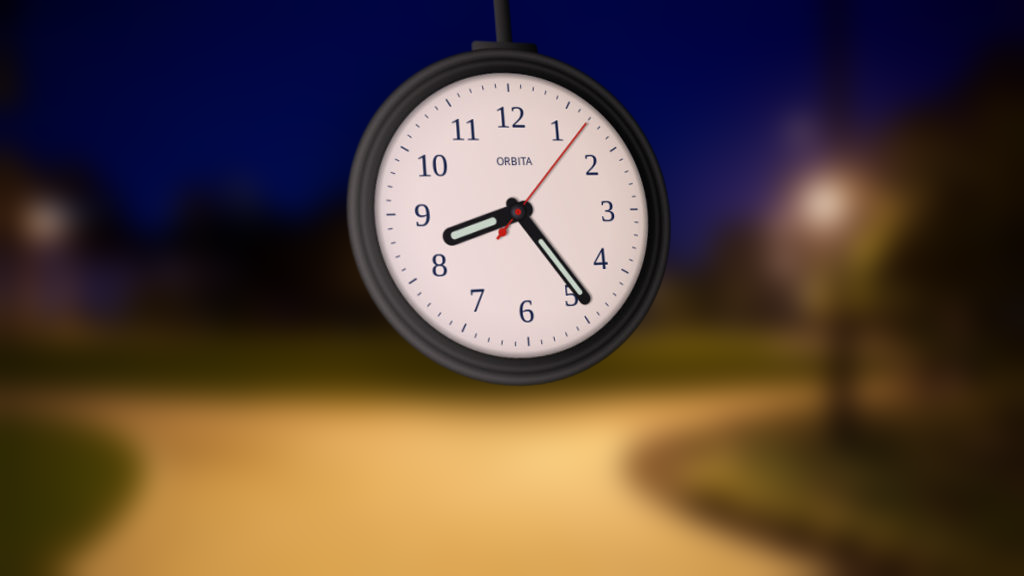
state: 8:24:07
